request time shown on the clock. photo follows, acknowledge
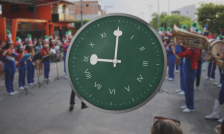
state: 9:00
